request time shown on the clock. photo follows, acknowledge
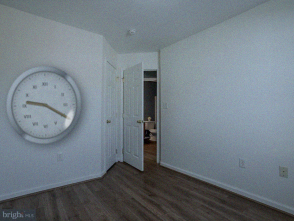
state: 9:20
